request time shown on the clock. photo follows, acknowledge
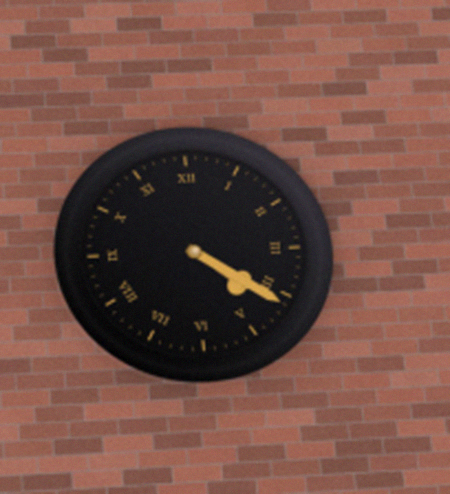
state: 4:21
